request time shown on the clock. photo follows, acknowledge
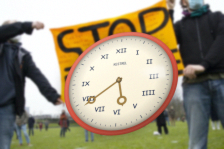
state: 5:39
